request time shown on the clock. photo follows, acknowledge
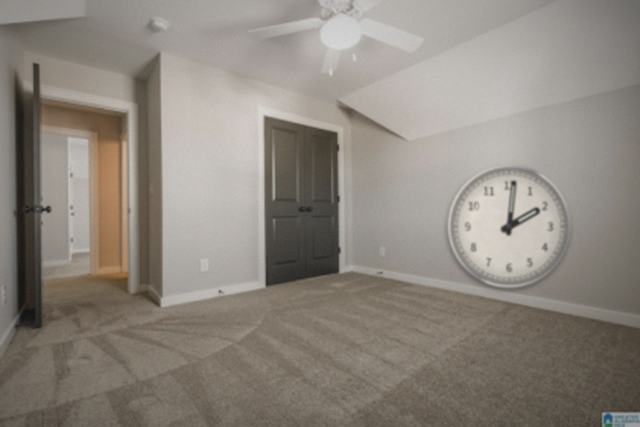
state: 2:01
